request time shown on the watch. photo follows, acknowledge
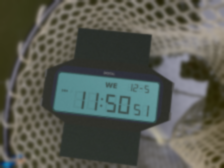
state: 11:50:51
